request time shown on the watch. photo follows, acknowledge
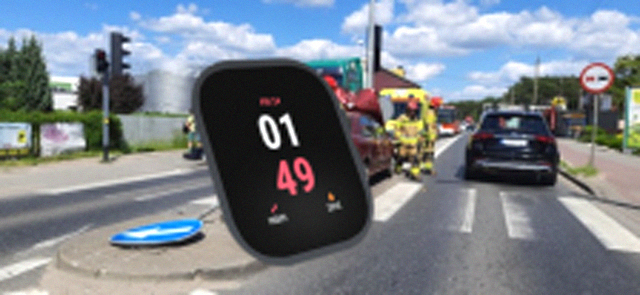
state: 1:49
